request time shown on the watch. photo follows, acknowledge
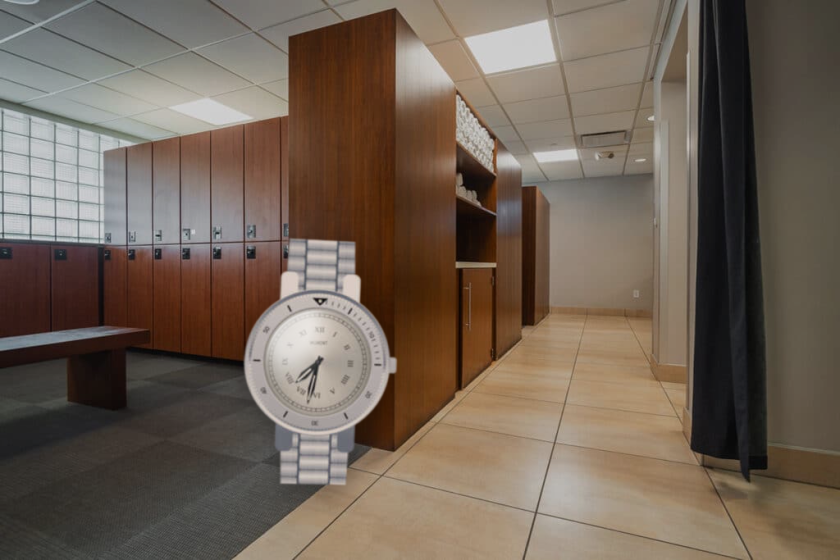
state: 7:32
